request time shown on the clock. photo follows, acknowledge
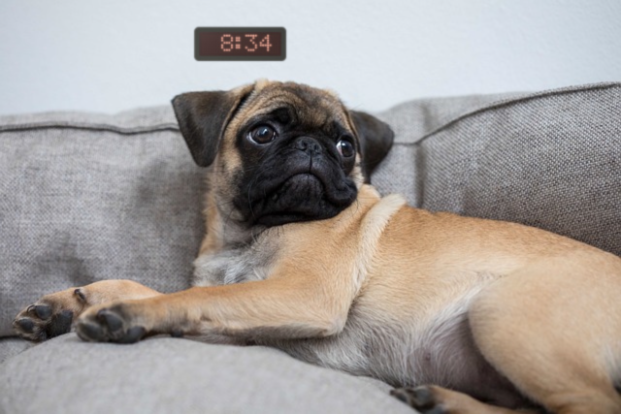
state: 8:34
